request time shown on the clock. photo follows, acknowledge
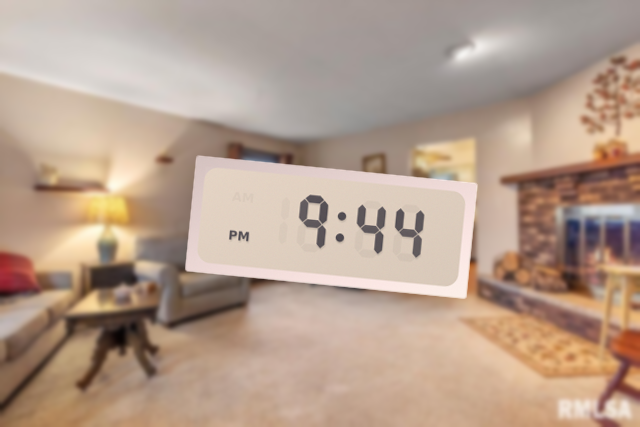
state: 9:44
